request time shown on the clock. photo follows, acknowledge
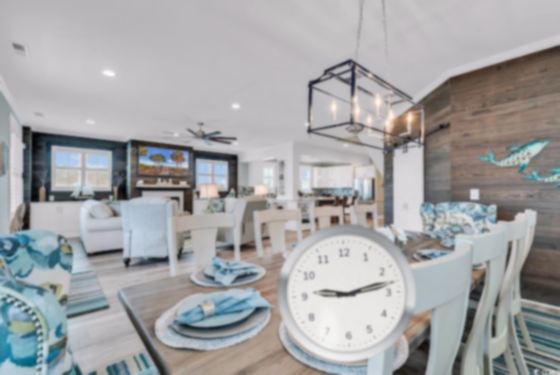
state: 9:13
